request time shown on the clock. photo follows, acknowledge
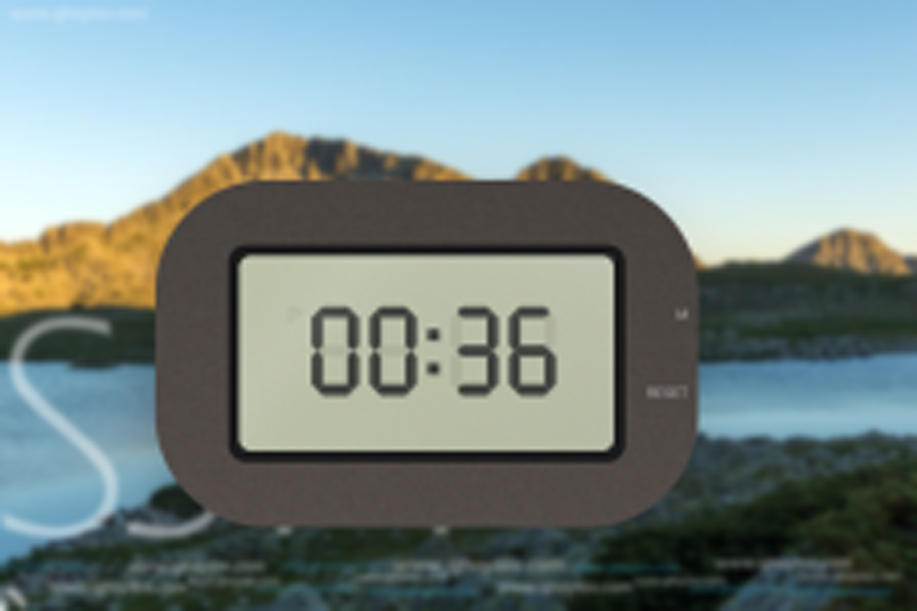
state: 0:36
